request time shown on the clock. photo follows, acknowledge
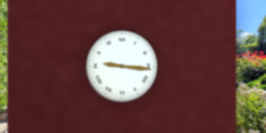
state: 9:16
